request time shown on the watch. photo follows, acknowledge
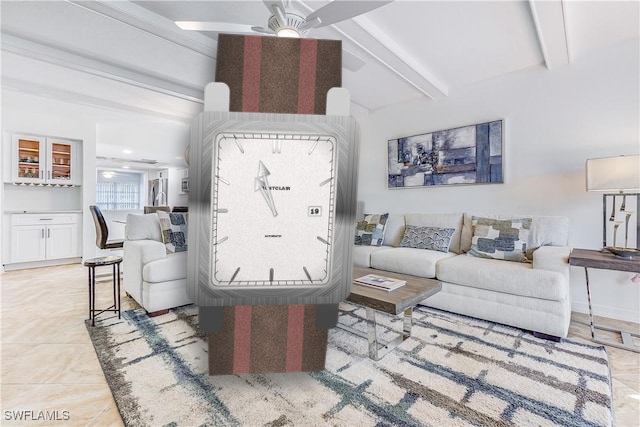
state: 10:57
